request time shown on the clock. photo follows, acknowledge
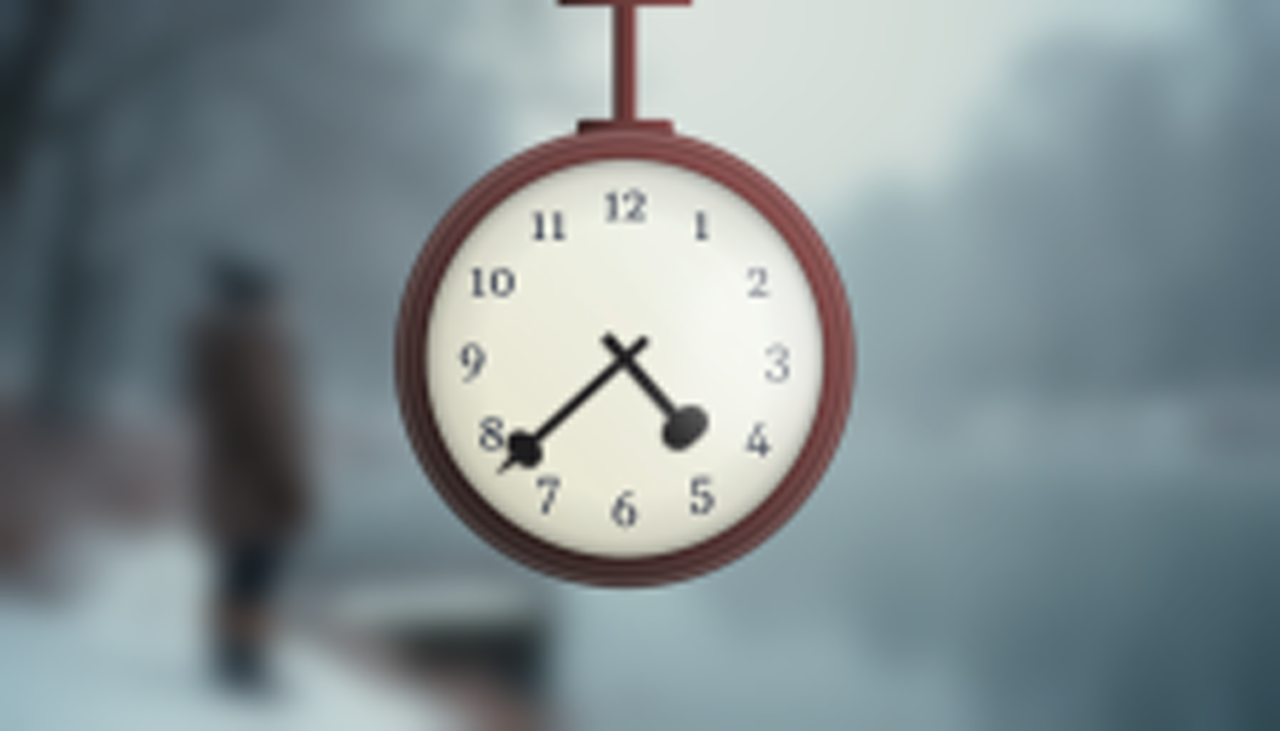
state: 4:38
